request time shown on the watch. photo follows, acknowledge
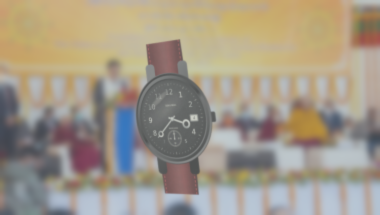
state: 3:38
